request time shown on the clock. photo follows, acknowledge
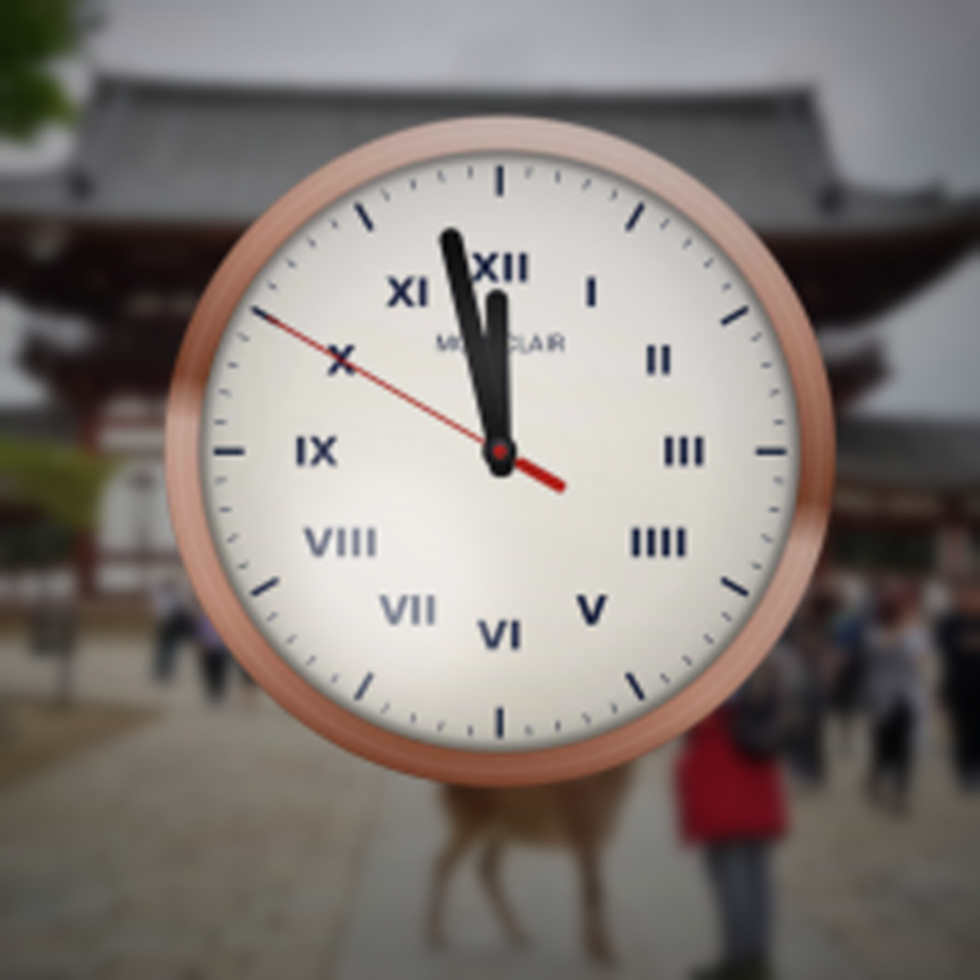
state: 11:57:50
